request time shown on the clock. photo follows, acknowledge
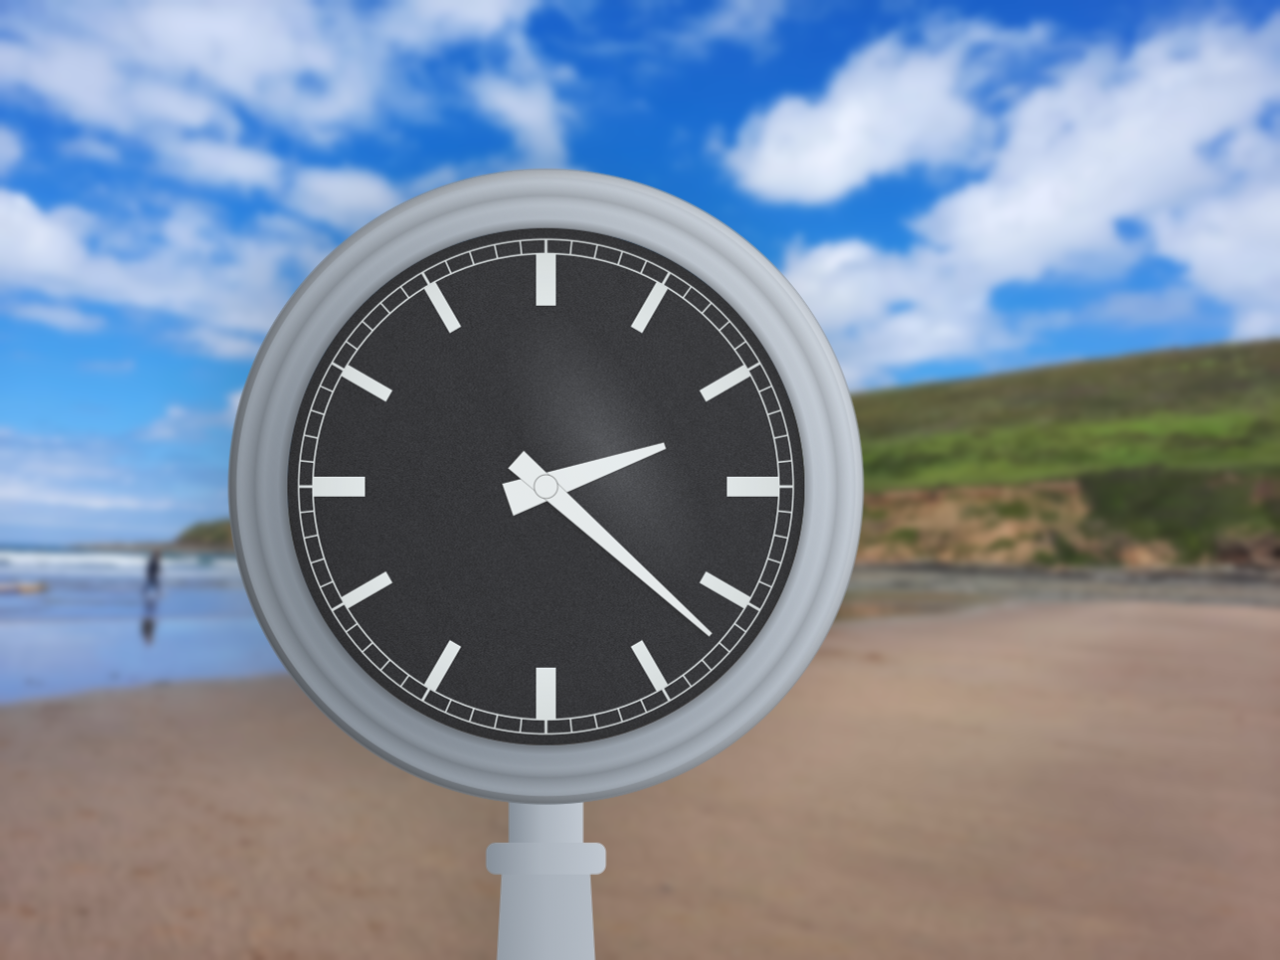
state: 2:22
